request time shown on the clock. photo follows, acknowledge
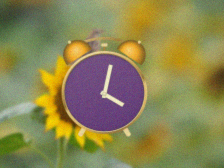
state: 4:02
